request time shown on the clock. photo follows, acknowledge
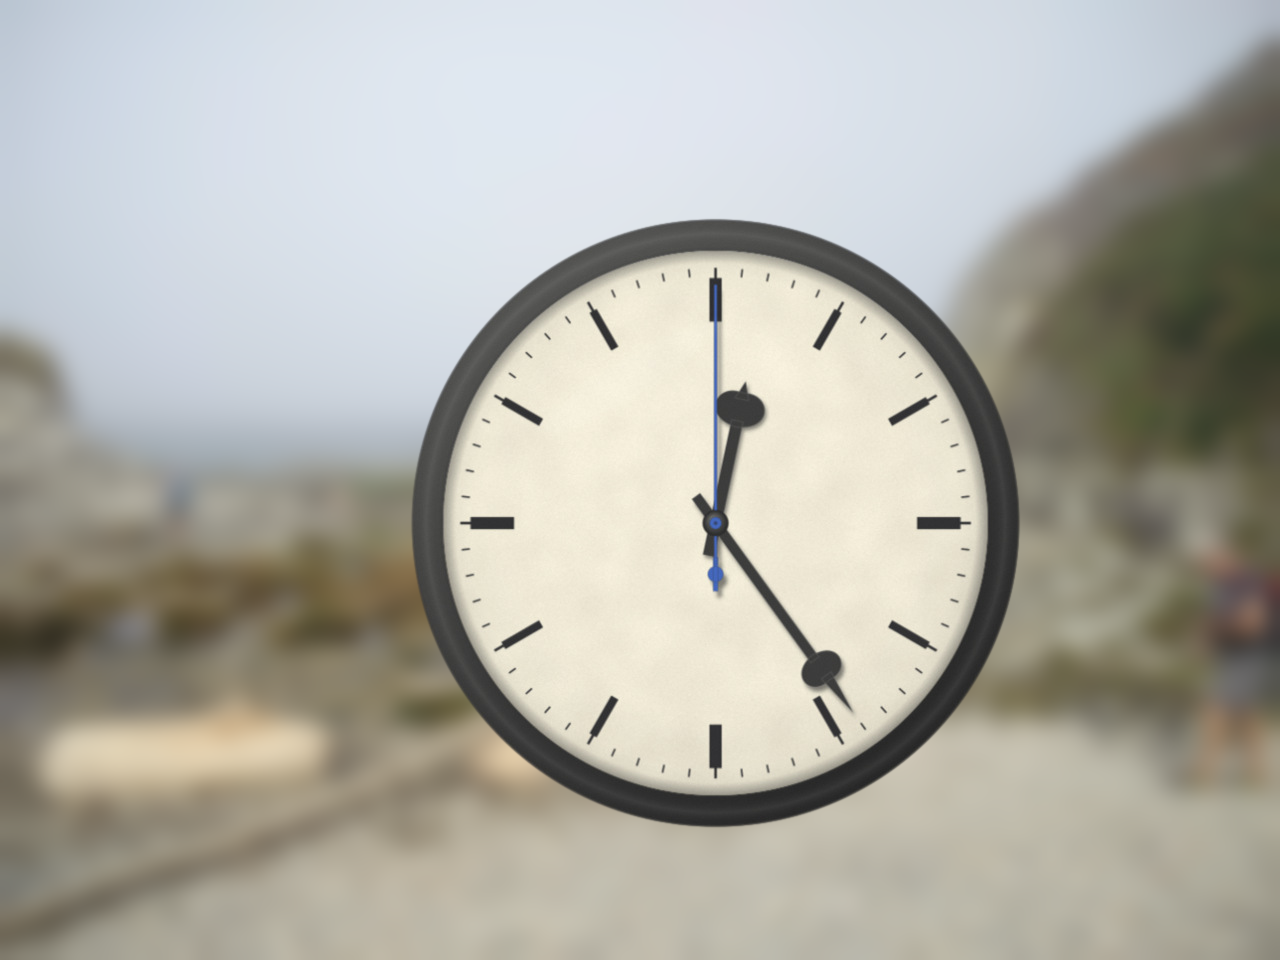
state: 12:24:00
